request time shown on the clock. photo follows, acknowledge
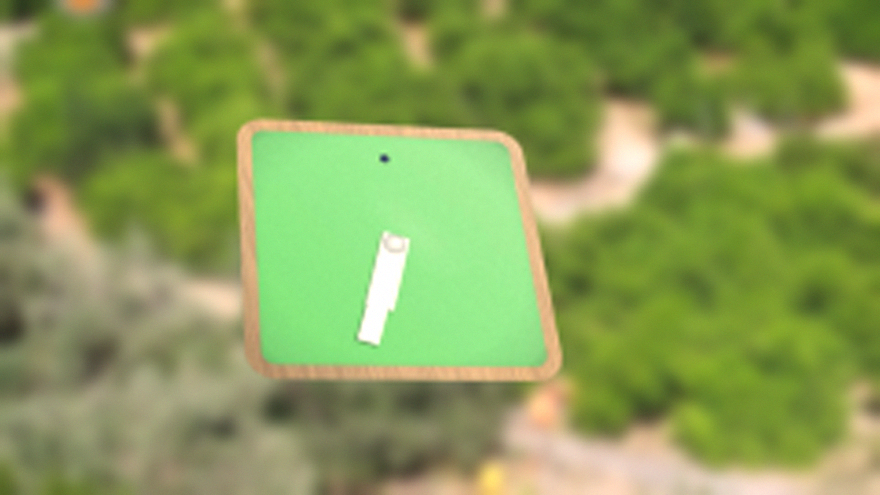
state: 6:33
